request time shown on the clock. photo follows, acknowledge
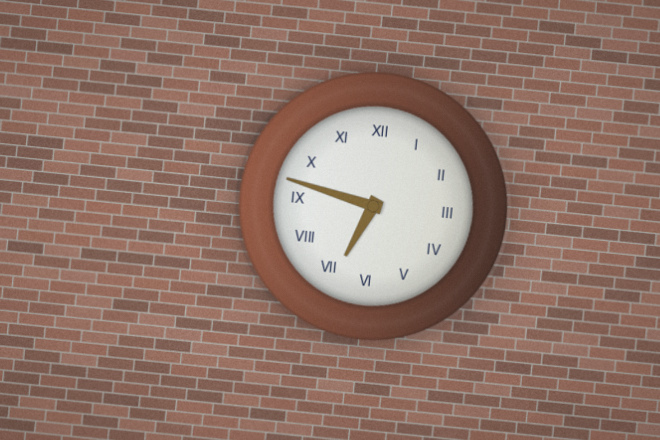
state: 6:47
